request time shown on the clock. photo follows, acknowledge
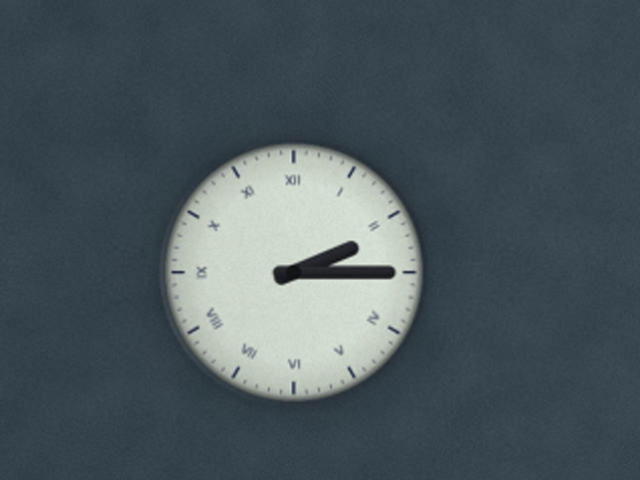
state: 2:15
